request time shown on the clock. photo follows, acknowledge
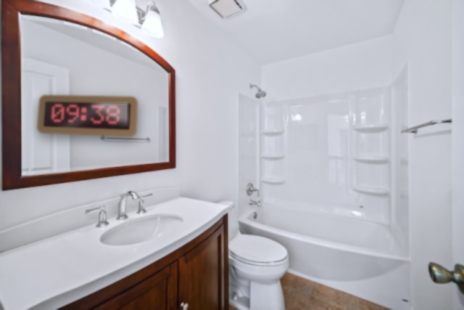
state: 9:38
